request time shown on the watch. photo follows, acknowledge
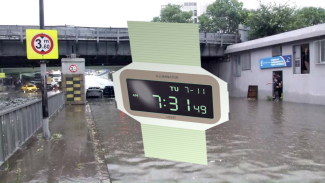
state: 7:31:49
